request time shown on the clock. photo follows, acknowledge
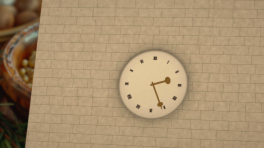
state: 2:26
